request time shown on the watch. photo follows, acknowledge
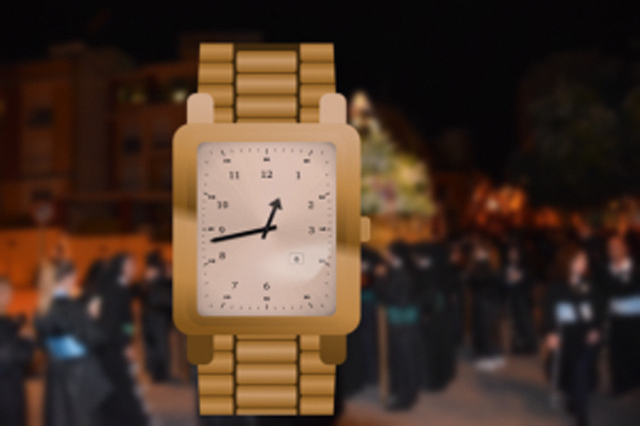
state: 12:43
